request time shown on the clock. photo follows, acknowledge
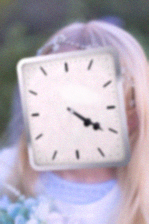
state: 4:21
